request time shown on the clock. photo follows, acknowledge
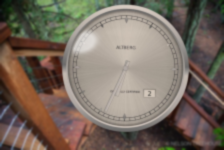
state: 6:34
